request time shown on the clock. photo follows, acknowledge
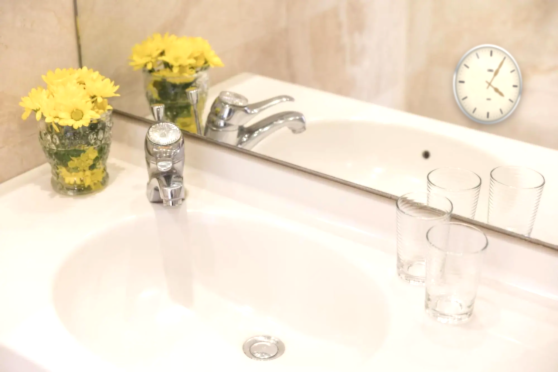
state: 4:05
